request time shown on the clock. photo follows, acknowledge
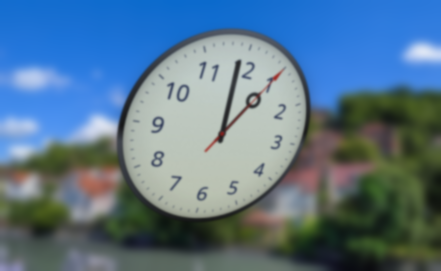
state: 12:59:05
